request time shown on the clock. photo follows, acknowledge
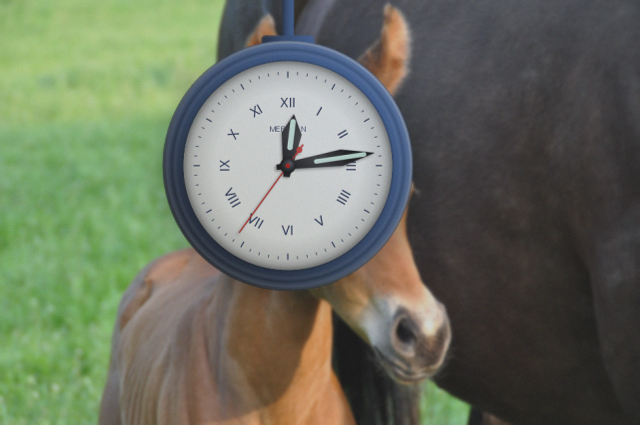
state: 12:13:36
